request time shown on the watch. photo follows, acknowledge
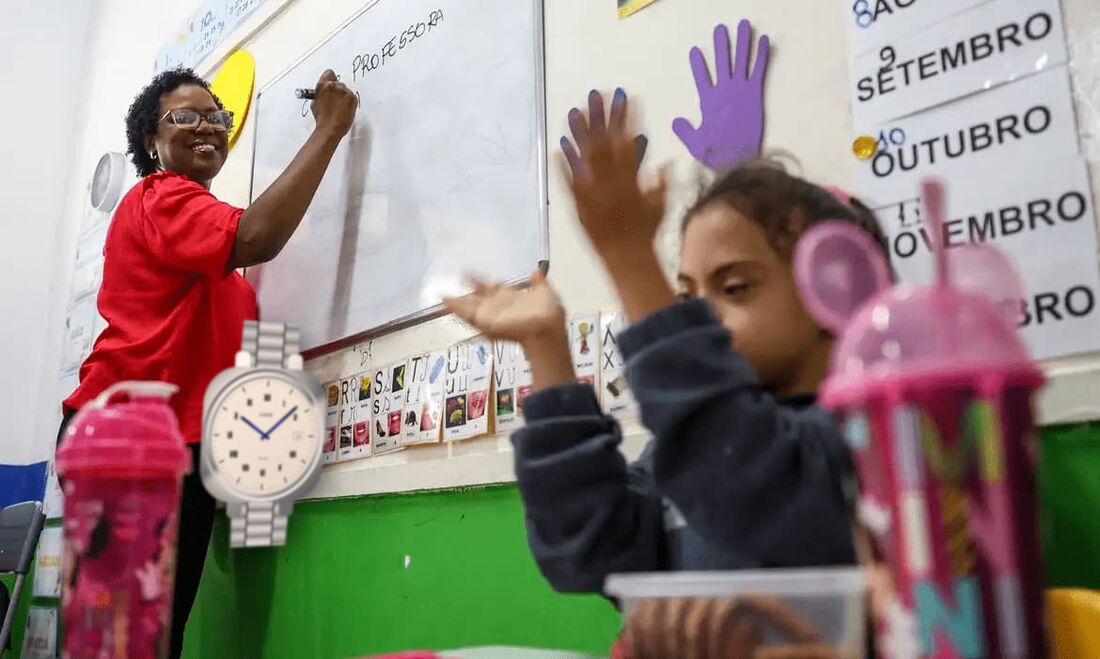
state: 10:08
